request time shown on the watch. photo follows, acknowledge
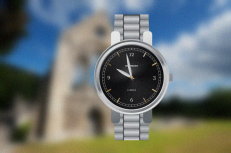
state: 9:58
